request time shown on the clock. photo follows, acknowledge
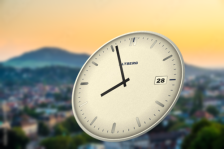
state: 7:56
